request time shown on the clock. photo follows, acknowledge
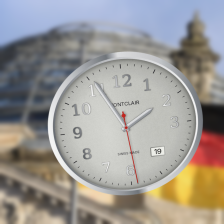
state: 1:55:29
